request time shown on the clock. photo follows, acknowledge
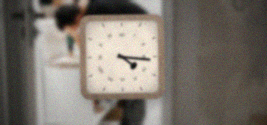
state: 4:16
